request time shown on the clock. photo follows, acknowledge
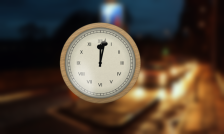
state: 12:02
